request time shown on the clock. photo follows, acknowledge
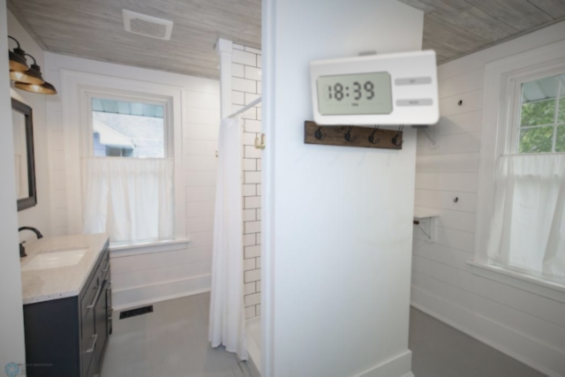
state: 18:39
